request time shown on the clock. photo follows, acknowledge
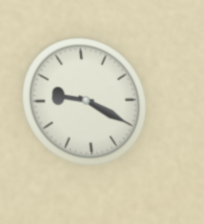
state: 9:20
